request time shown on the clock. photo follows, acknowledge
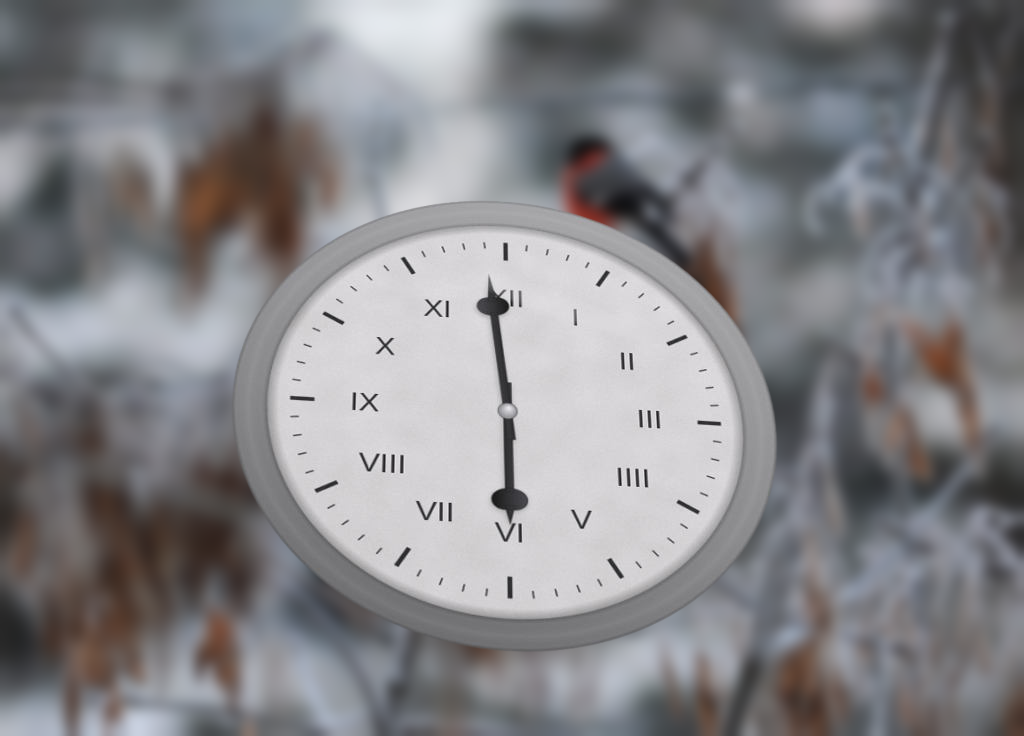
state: 5:59
